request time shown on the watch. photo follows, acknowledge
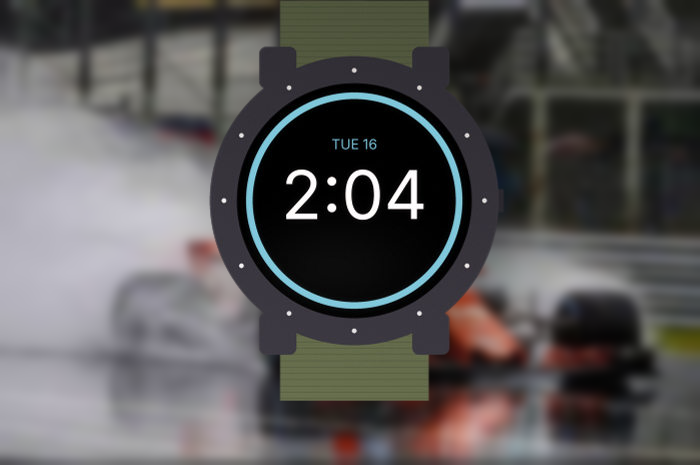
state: 2:04
